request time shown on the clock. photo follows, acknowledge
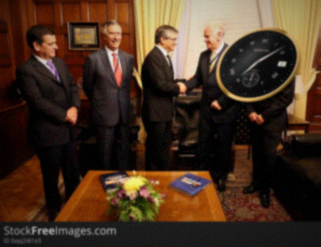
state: 7:08
